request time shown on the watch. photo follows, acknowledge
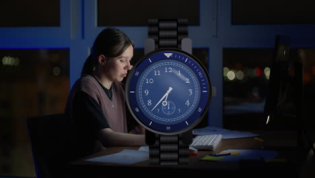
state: 6:37
